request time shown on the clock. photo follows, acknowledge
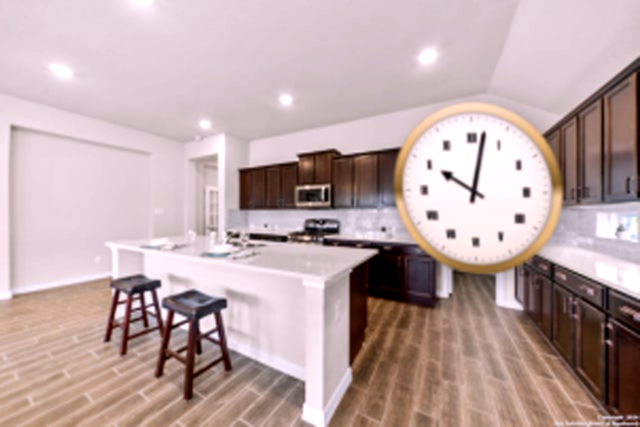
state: 10:02
